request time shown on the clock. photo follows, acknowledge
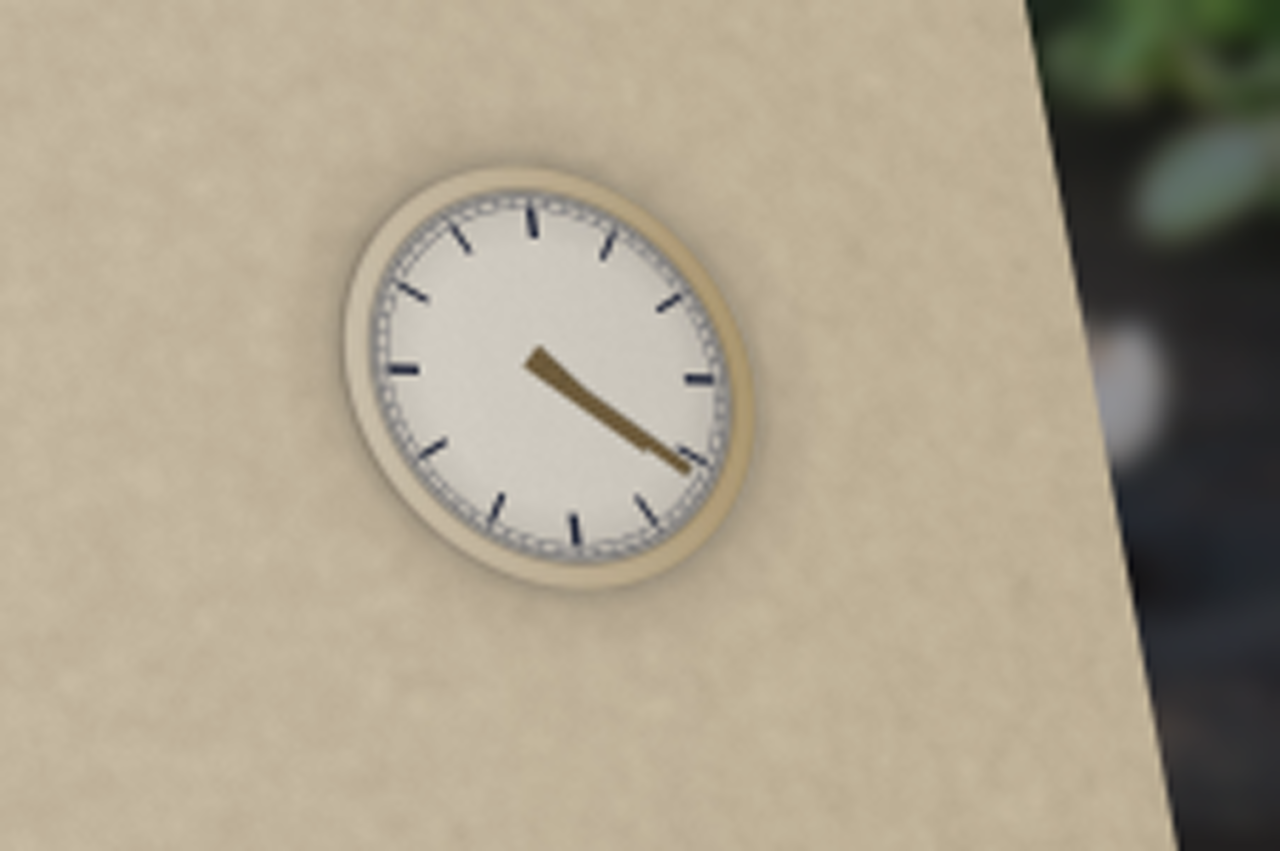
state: 4:21
